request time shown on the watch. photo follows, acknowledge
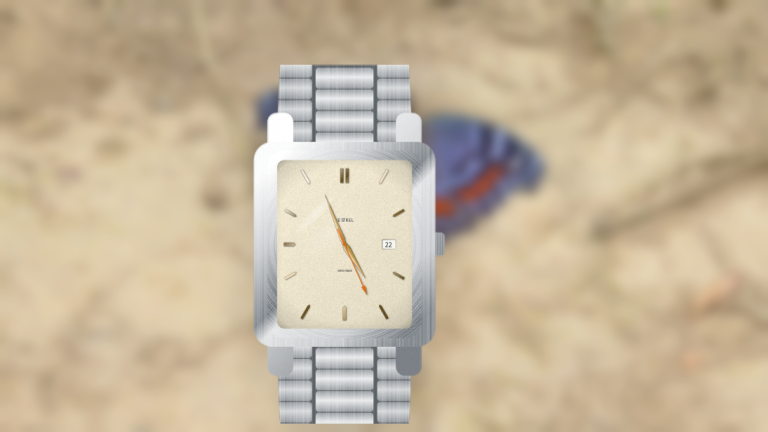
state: 4:56:26
